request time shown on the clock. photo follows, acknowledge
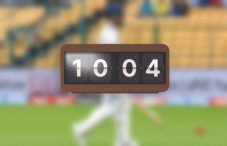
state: 10:04
